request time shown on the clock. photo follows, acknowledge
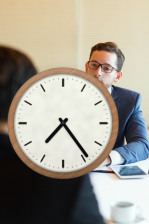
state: 7:24
